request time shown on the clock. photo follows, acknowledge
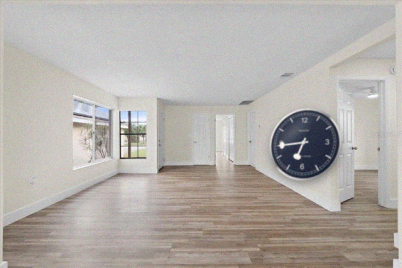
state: 6:44
